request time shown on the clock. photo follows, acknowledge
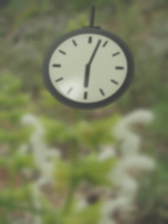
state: 6:03
